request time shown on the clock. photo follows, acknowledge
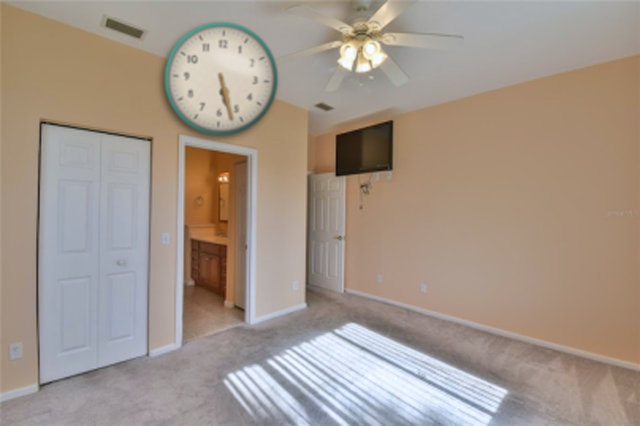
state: 5:27
